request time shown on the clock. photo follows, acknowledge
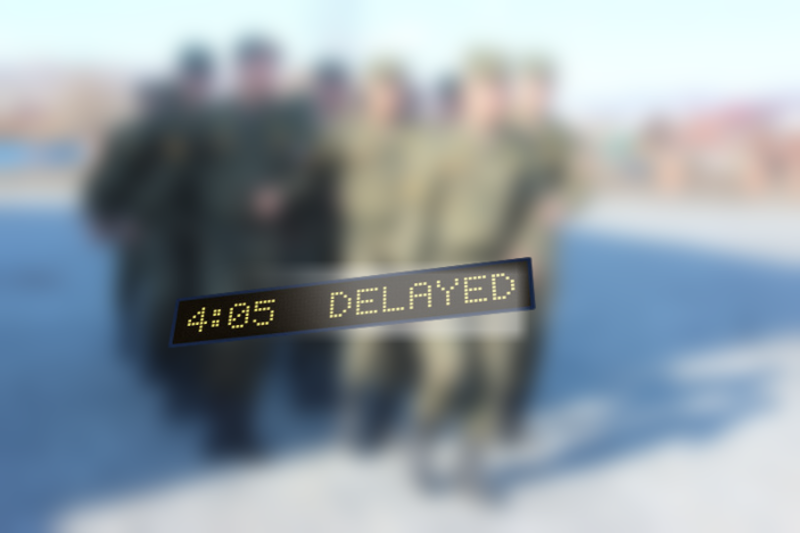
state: 4:05
